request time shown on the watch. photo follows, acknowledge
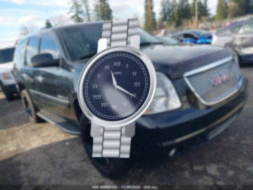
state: 11:20
